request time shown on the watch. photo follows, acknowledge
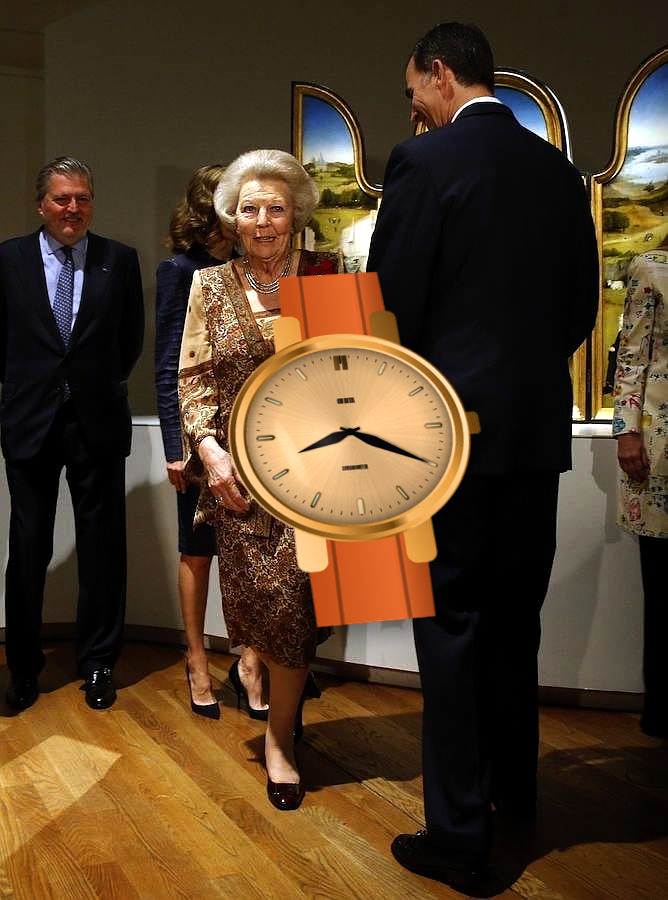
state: 8:20
